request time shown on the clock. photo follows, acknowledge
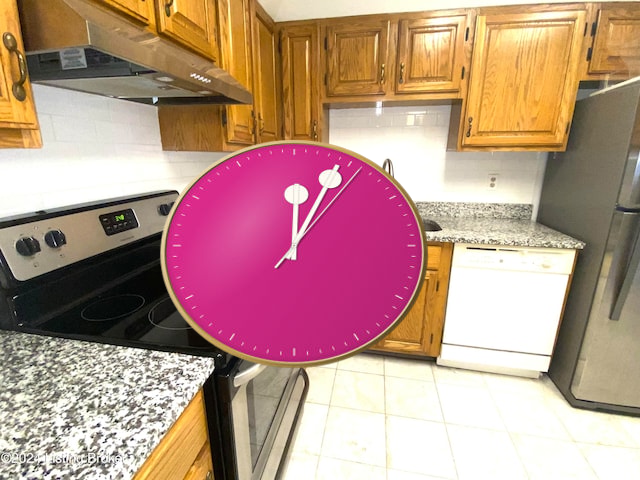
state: 12:04:06
